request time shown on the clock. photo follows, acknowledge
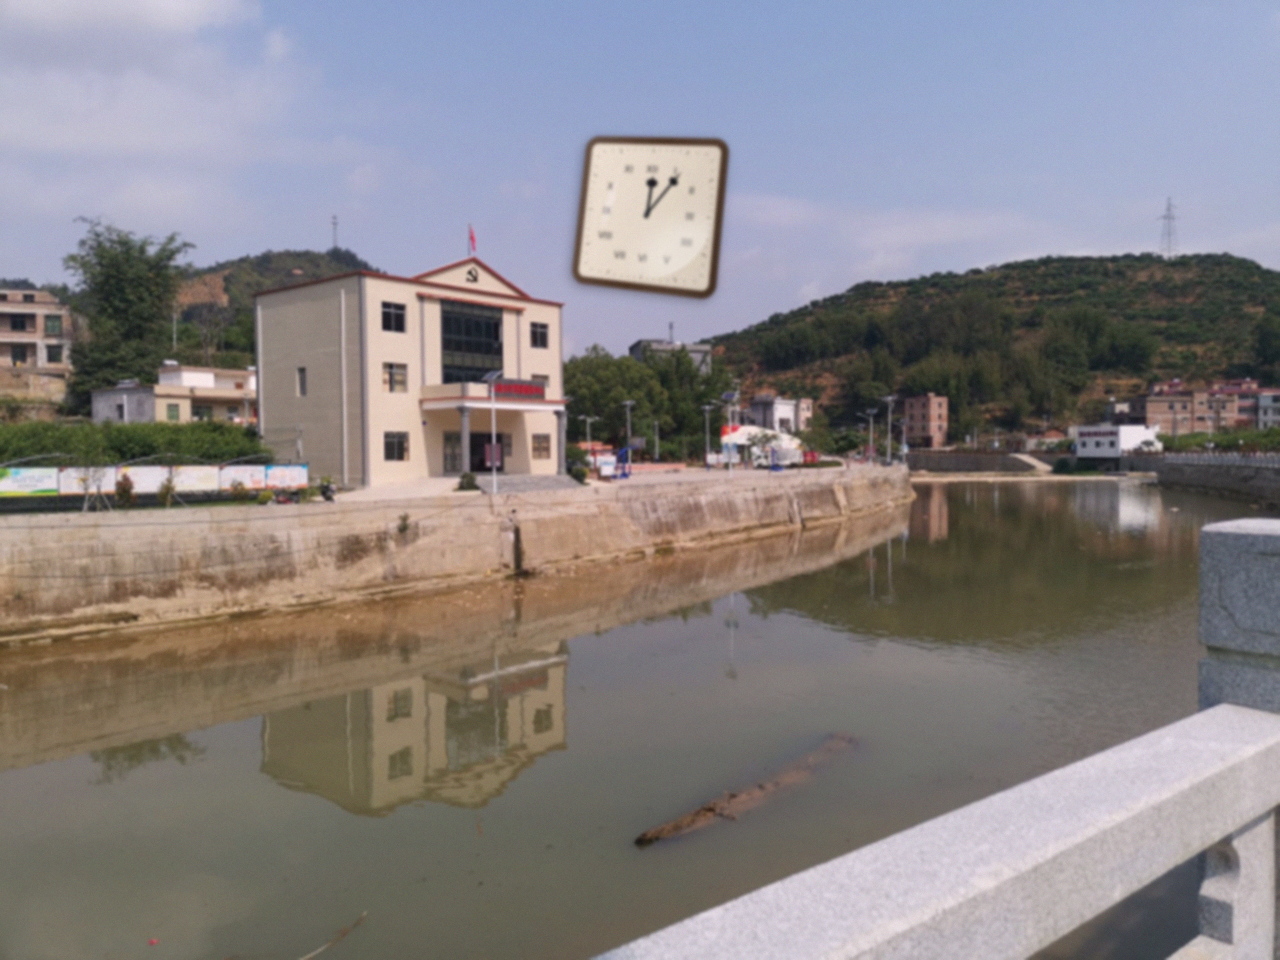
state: 12:06
